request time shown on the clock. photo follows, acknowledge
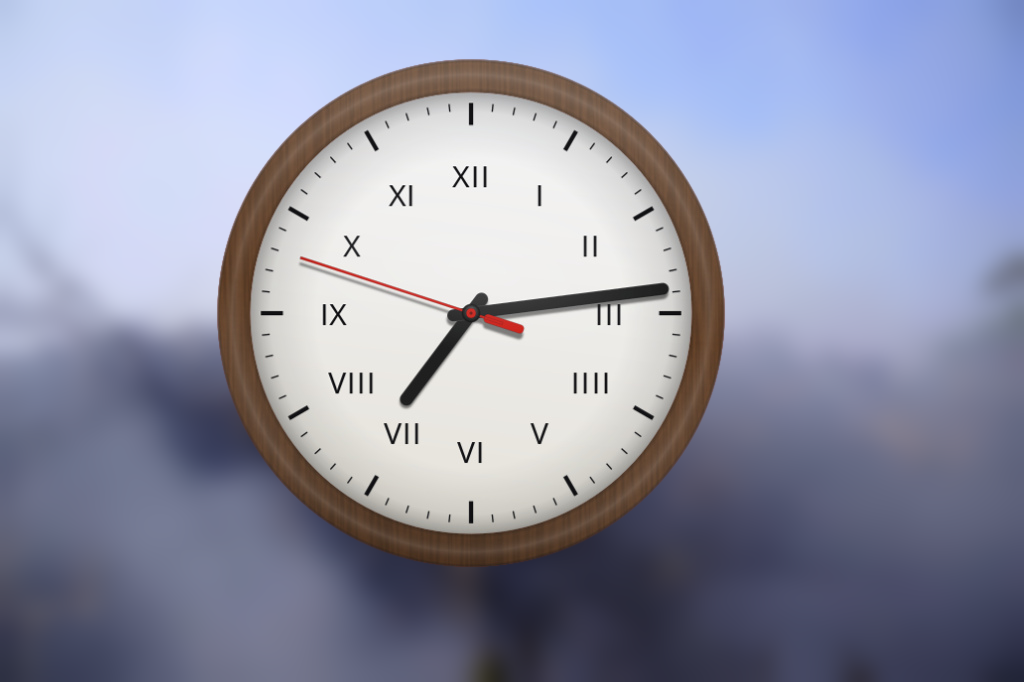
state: 7:13:48
